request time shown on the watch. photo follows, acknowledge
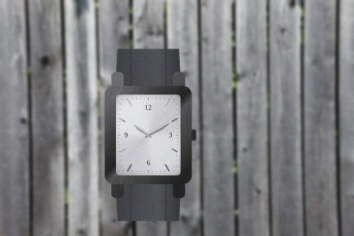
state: 10:10
